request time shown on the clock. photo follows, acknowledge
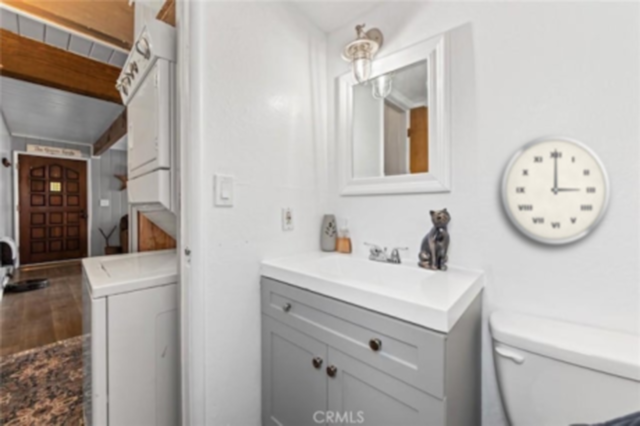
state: 3:00
